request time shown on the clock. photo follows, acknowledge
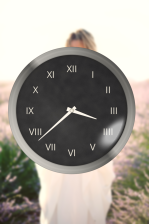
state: 3:38
